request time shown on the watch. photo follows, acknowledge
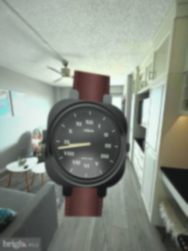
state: 8:43
